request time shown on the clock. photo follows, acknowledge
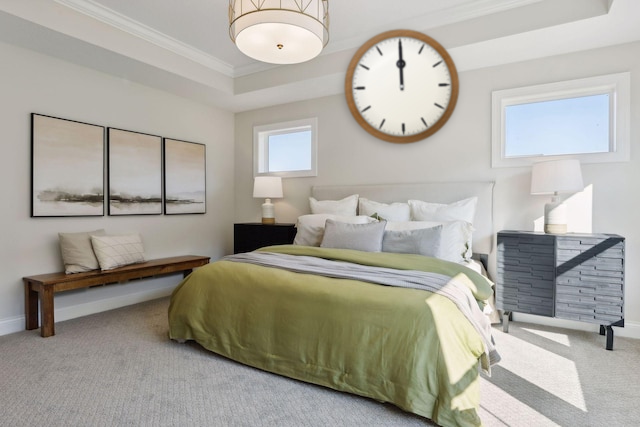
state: 12:00
